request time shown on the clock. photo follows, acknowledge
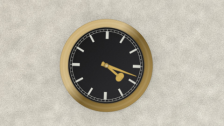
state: 4:18
